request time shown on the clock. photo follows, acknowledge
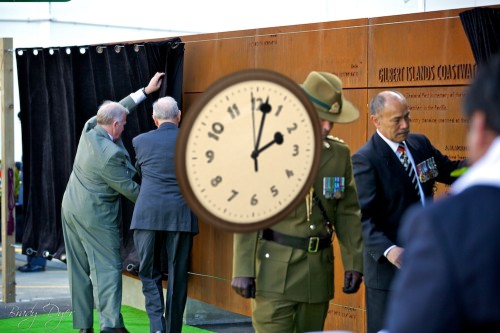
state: 2:01:59
